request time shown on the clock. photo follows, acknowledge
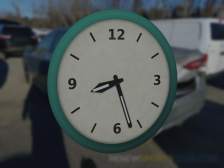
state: 8:27
